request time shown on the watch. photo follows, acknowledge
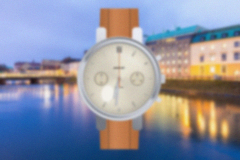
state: 6:31
